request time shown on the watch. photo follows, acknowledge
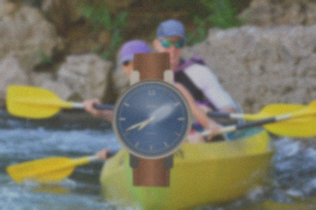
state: 7:41
